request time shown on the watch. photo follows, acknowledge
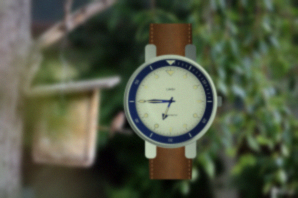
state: 6:45
